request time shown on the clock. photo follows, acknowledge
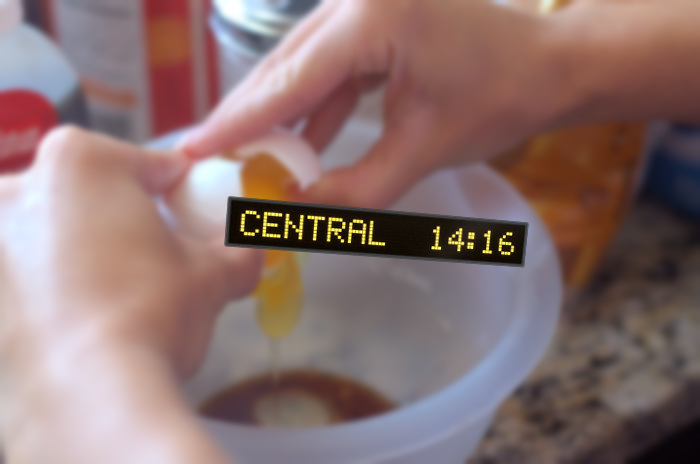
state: 14:16
